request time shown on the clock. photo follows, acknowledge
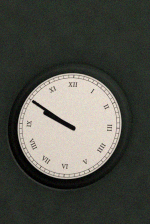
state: 9:50
